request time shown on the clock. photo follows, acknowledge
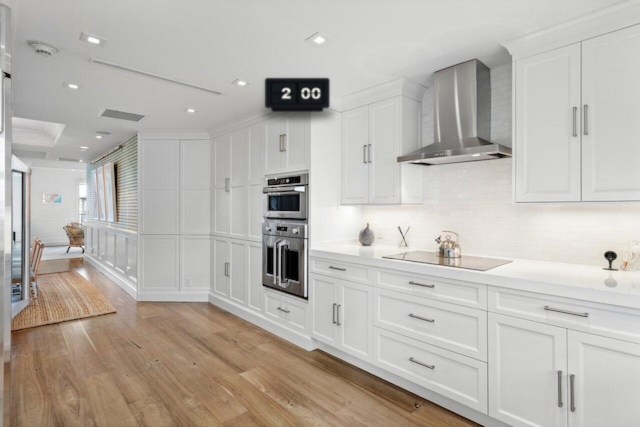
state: 2:00
